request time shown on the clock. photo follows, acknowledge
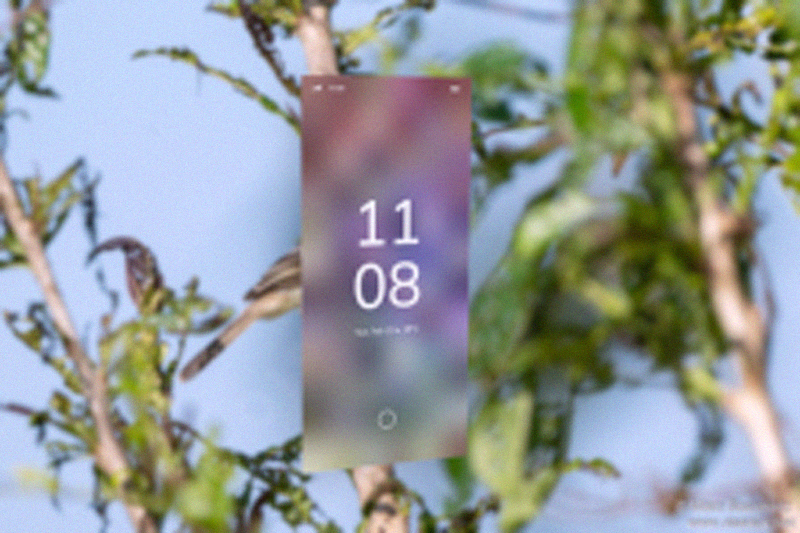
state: 11:08
